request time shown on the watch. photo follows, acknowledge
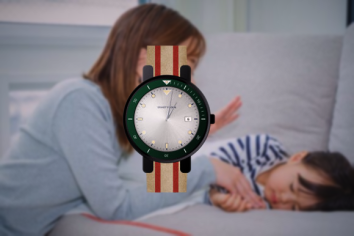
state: 1:02
